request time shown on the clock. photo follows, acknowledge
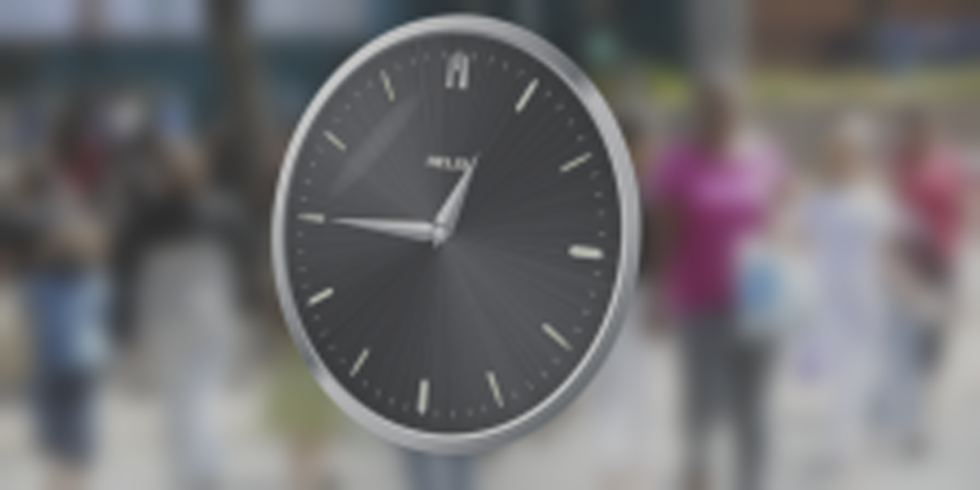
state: 12:45
